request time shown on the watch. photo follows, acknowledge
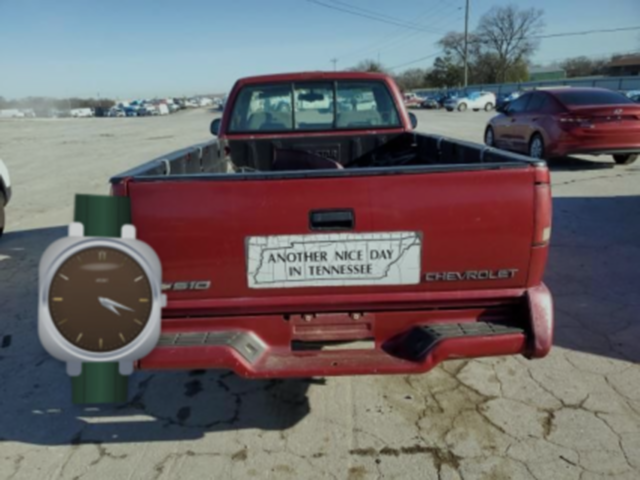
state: 4:18
